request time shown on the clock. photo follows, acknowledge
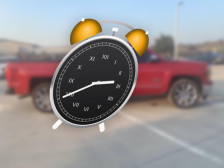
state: 2:40
